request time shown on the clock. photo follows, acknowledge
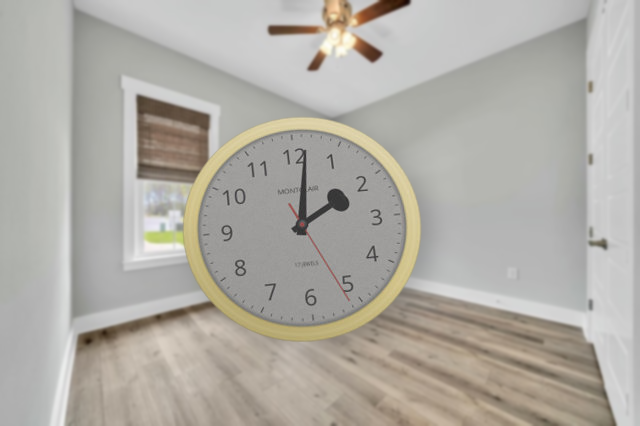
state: 2:01:26
